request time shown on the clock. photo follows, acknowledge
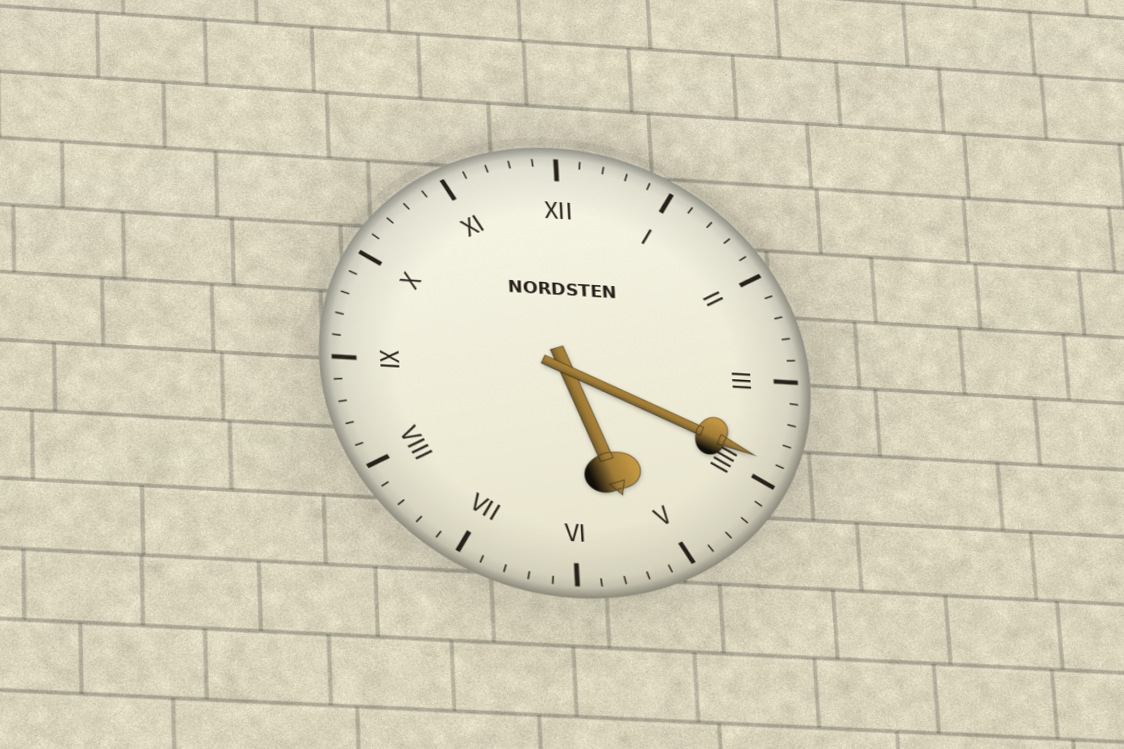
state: 5:19
